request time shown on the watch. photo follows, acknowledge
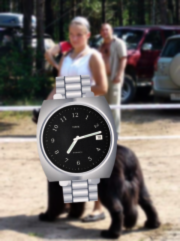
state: 7:13
